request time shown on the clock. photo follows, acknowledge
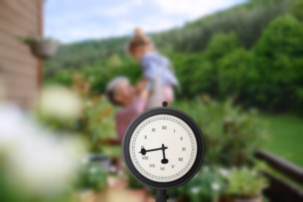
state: 5:43
